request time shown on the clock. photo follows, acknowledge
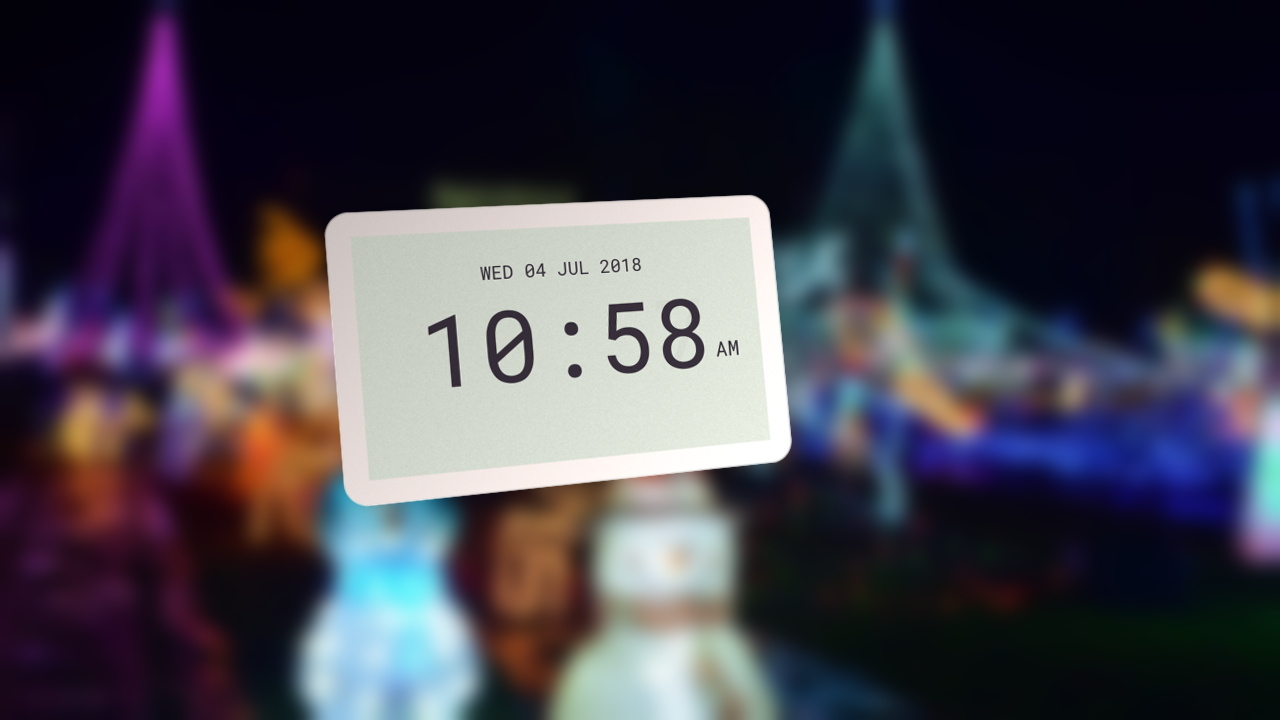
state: 10:58
